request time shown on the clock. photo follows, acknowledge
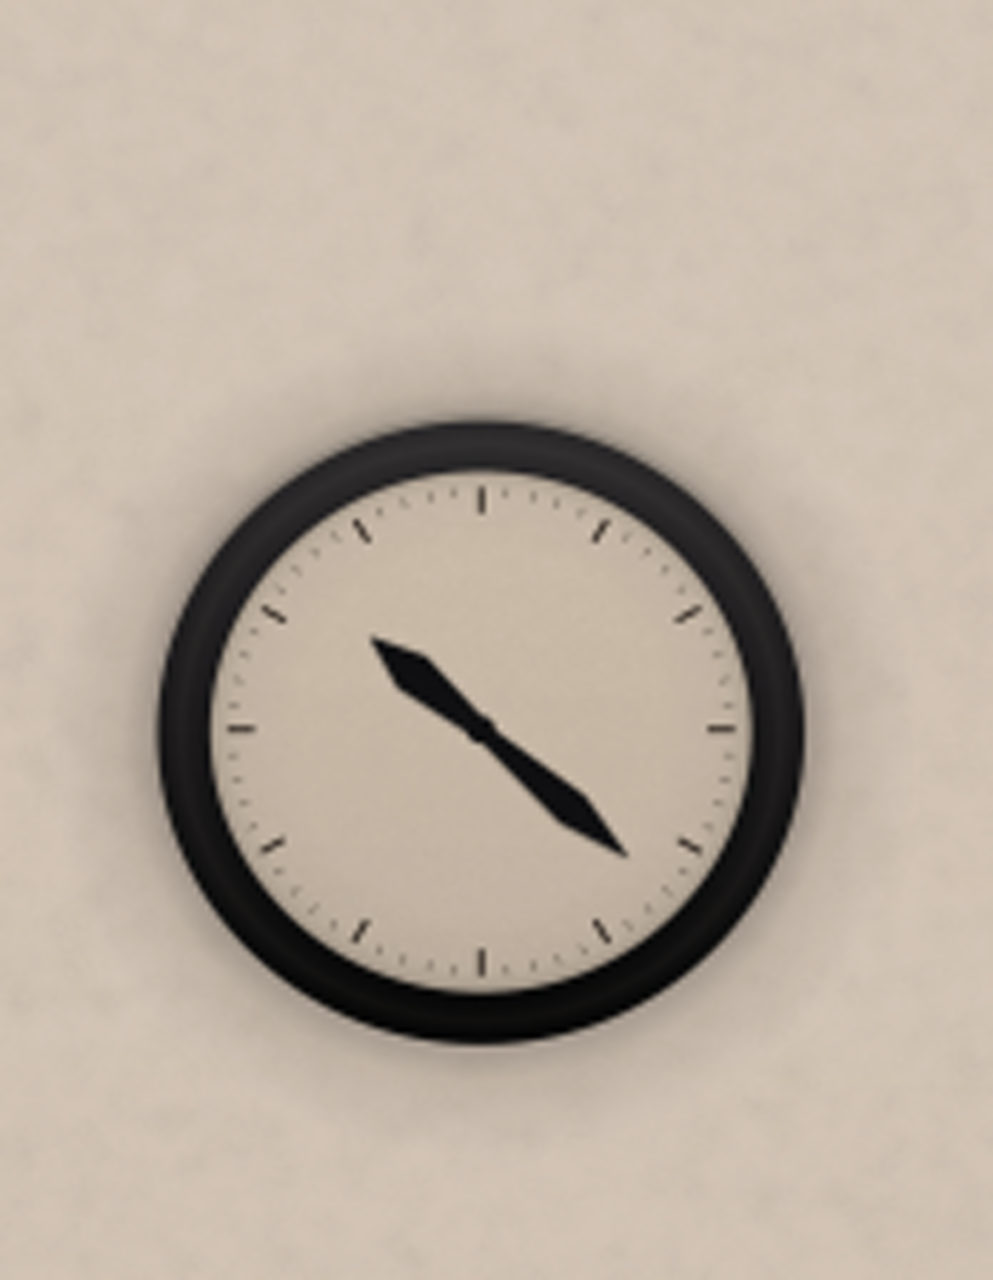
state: 10:22
